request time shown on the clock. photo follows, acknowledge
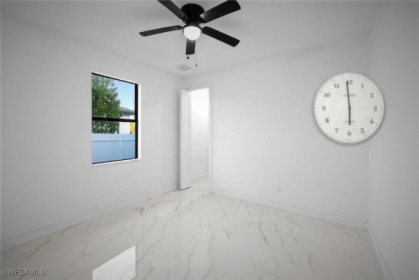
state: 5:59
